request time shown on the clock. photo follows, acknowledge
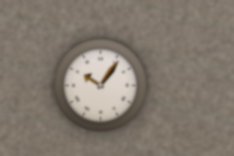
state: 10:06
